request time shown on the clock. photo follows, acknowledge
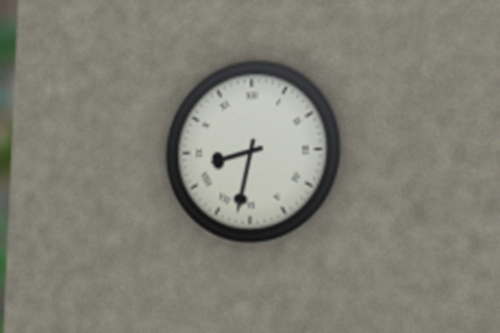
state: 8:32
